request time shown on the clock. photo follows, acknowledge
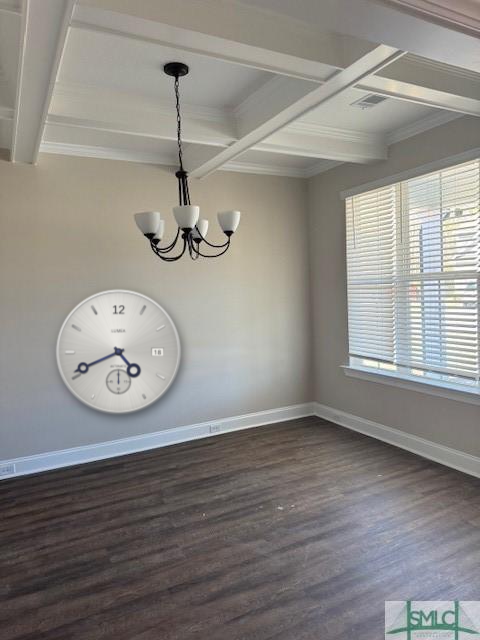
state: 4:41
